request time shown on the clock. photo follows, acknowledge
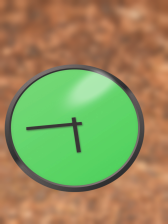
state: 5:44
